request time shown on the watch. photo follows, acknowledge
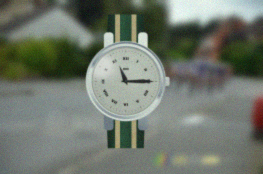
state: 11:15
